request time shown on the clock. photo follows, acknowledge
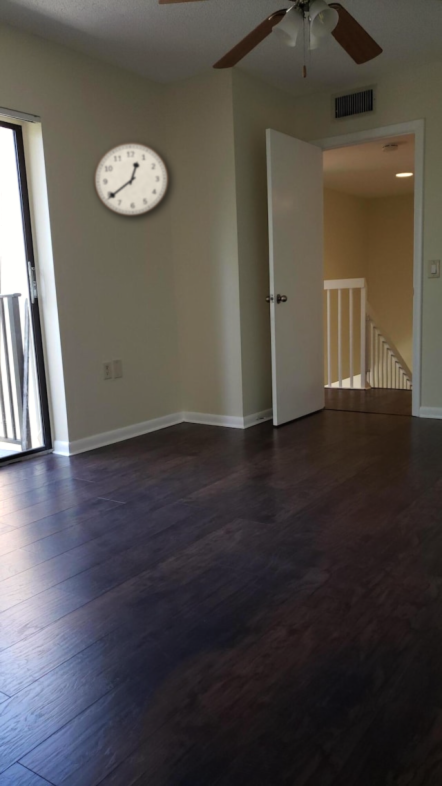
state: 12:39
